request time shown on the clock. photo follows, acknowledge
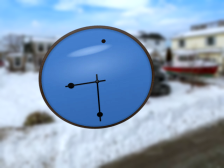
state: 8:28
